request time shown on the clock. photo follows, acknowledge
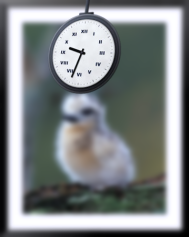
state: 9:33
